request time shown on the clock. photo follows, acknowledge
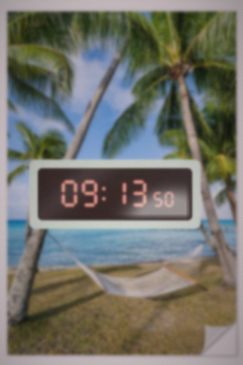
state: 9:13:50
